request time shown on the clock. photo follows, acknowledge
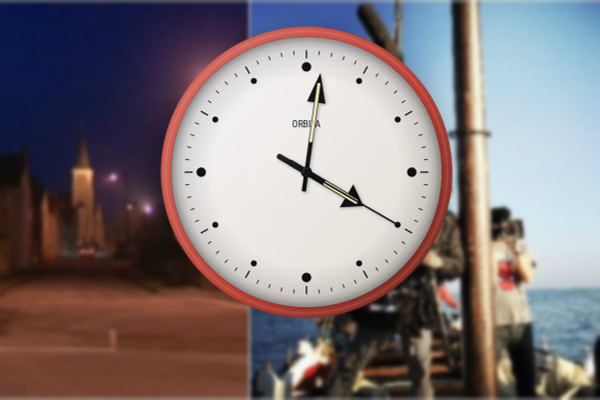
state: 4:01:20
